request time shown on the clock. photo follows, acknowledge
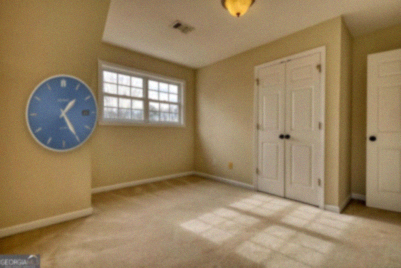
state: 1:25
